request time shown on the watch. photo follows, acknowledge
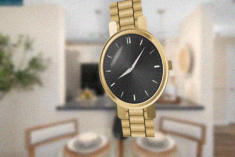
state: 8:07
